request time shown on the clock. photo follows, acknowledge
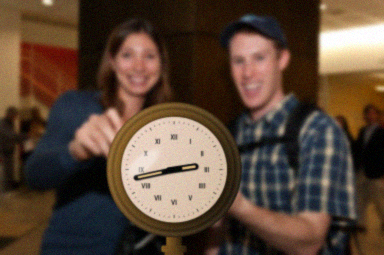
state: 2:43
